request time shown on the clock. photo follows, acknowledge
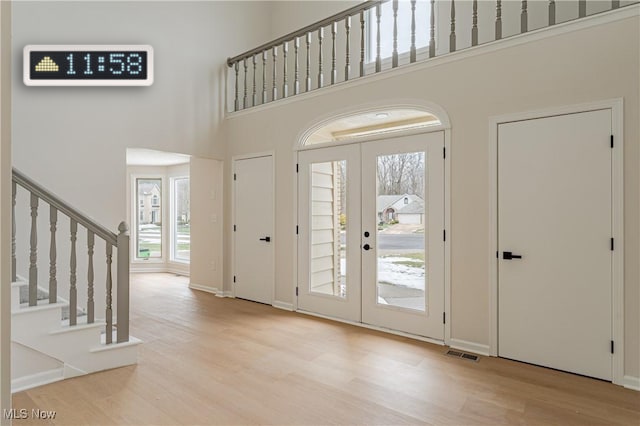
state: 11:58
